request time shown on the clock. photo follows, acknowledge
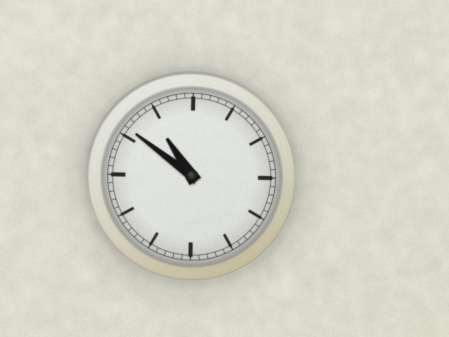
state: 10:51
